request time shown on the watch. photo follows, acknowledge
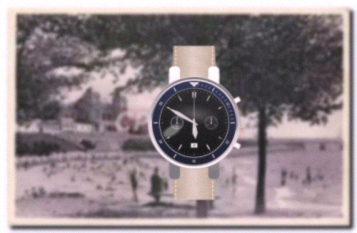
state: 5:50
